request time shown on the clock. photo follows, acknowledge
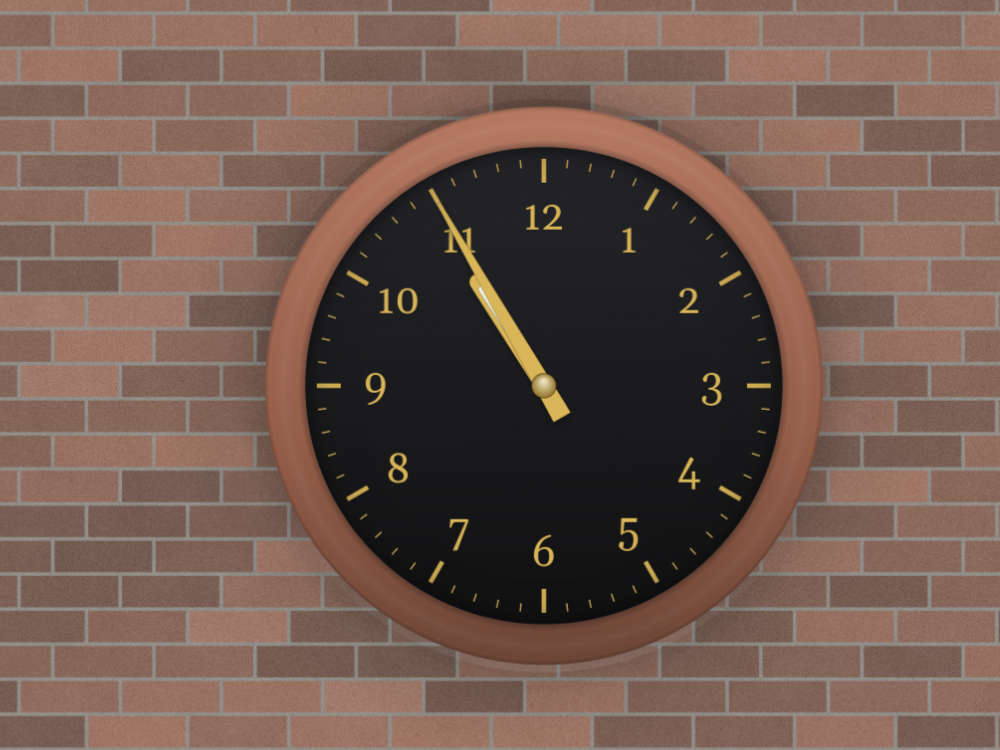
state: 10:55
